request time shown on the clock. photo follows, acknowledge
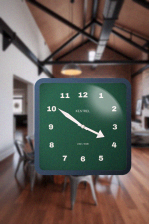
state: 3:51
